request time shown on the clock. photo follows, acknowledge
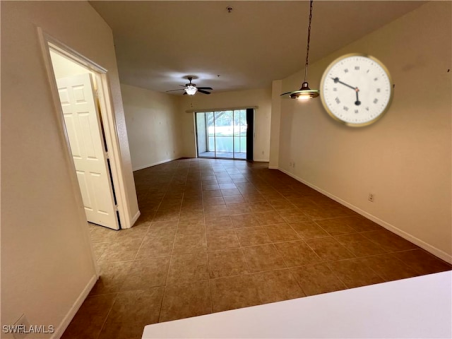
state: 5:49
